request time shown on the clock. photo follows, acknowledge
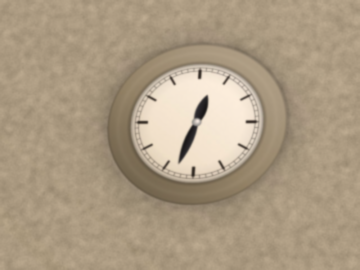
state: 12:33
